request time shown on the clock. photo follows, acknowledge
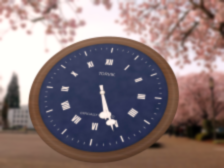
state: 5:26
